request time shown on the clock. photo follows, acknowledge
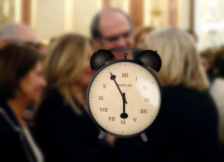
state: 5:55
